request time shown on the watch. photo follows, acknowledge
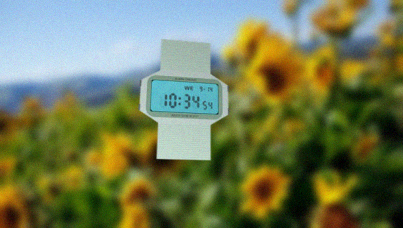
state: 10:34:54
